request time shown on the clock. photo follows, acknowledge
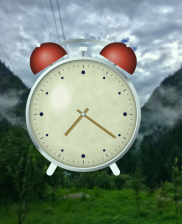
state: 7:21
